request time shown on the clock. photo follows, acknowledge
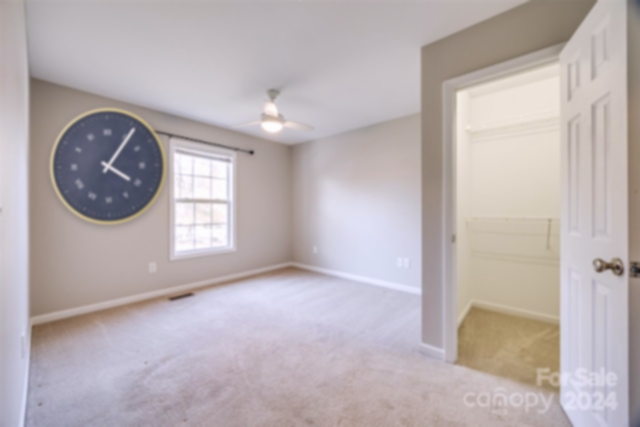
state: 4:06
